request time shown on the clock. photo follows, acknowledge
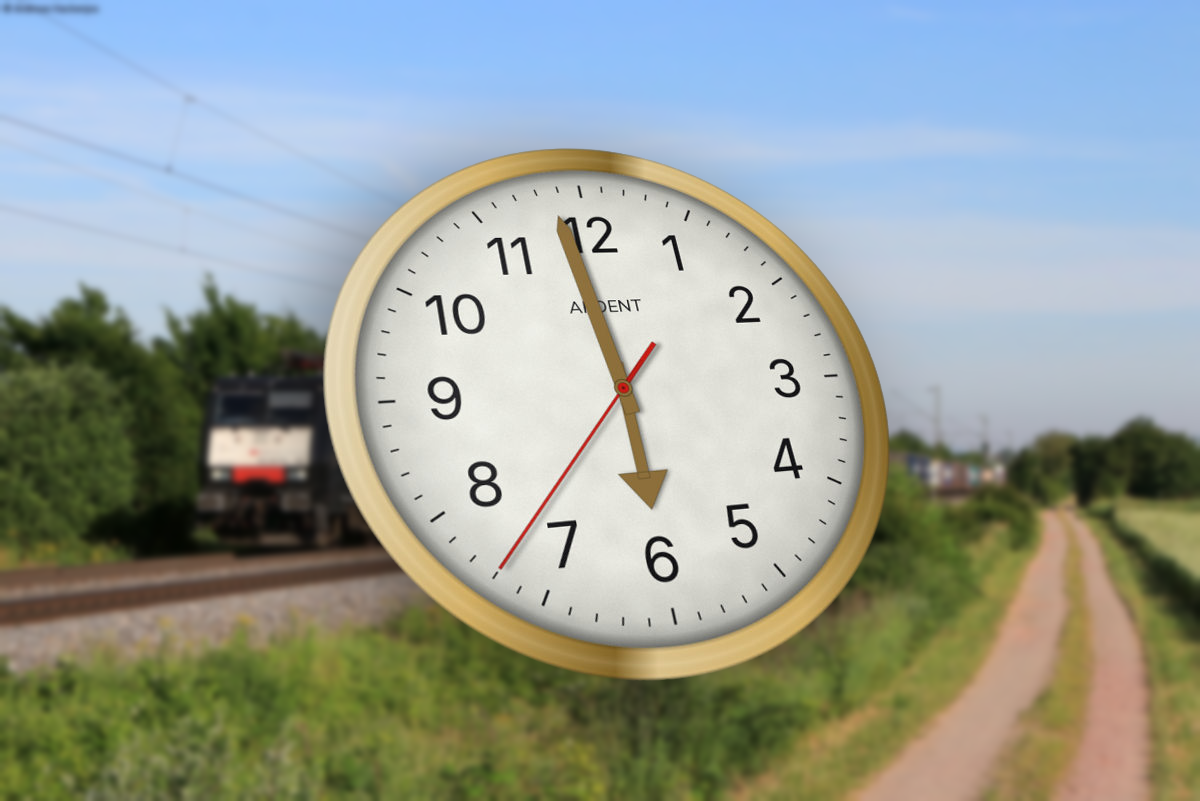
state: 5:58:37
